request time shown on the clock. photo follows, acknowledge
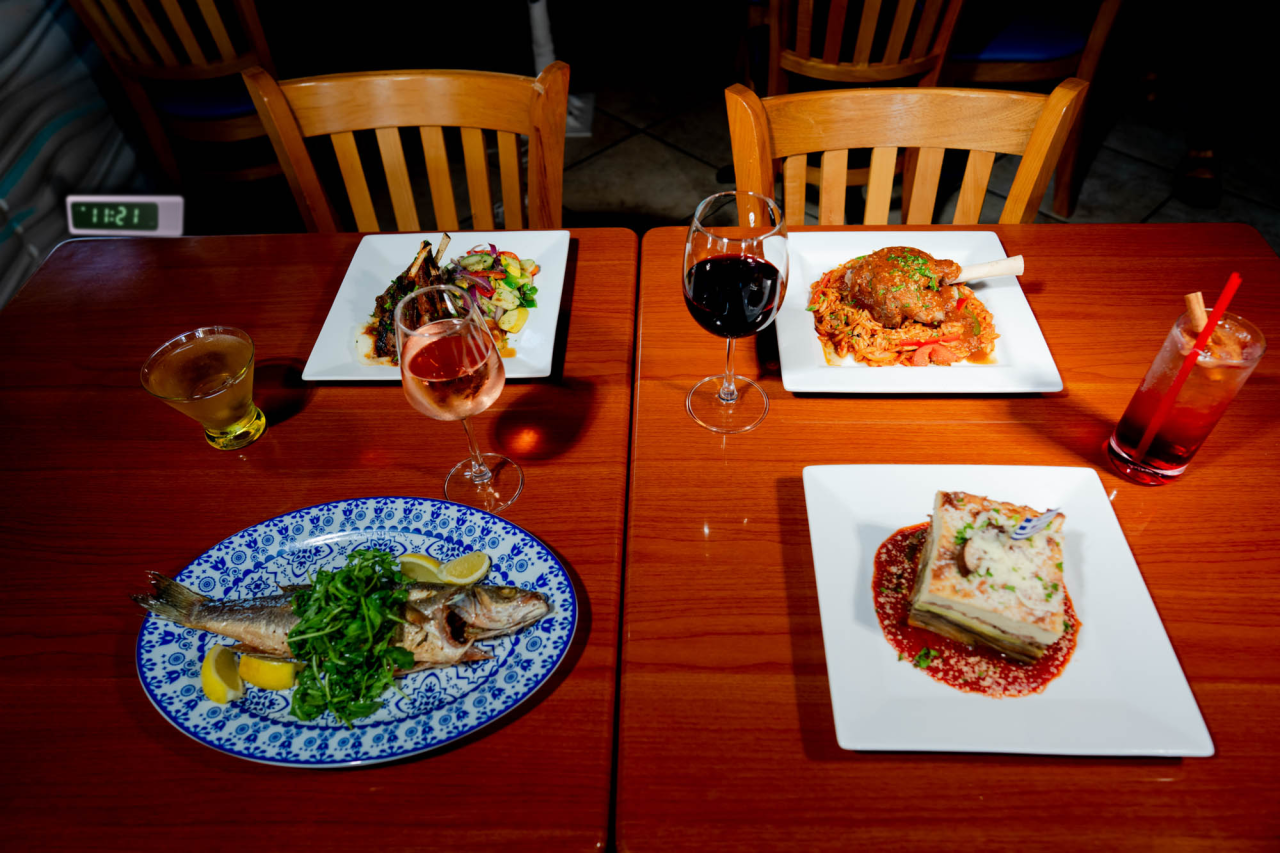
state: 11:21
